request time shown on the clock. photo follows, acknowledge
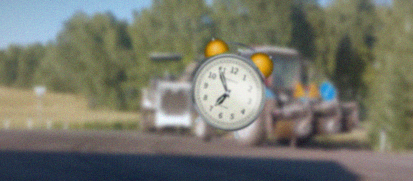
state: 6:54
